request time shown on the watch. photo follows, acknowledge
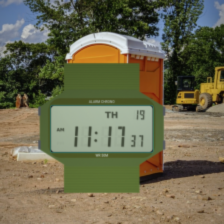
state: 11:17:37
